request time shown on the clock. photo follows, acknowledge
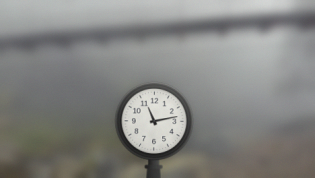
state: 11:13
